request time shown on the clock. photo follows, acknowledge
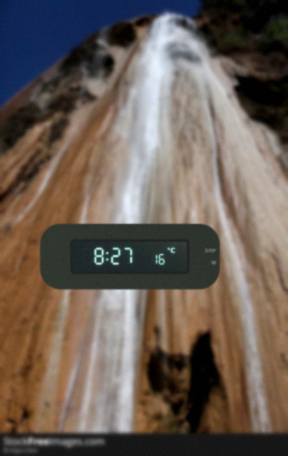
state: 8:27
